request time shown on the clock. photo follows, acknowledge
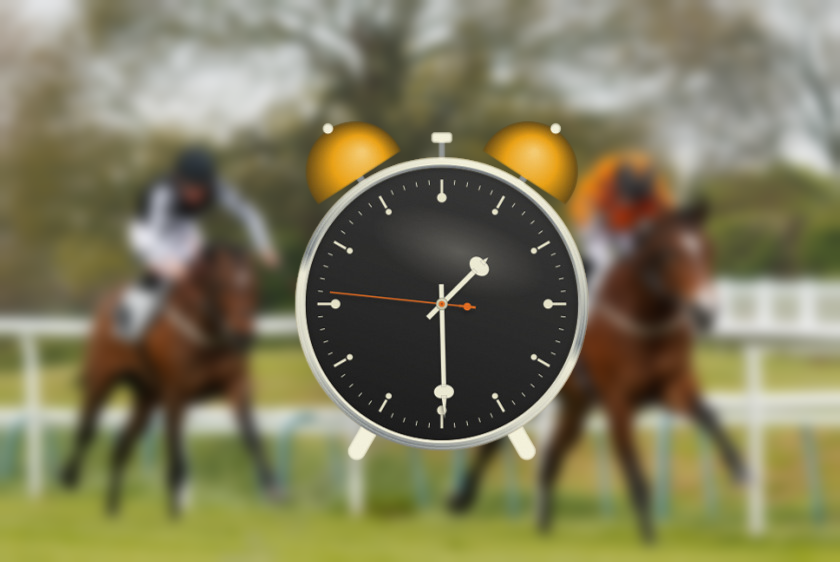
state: 1:29:46
